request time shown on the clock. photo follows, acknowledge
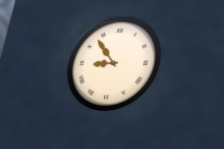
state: 8:53
